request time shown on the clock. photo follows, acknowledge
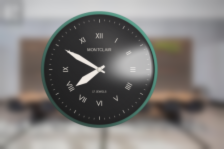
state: 7:50
